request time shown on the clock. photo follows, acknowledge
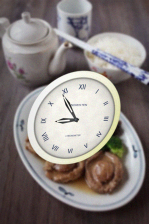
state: 8:54
